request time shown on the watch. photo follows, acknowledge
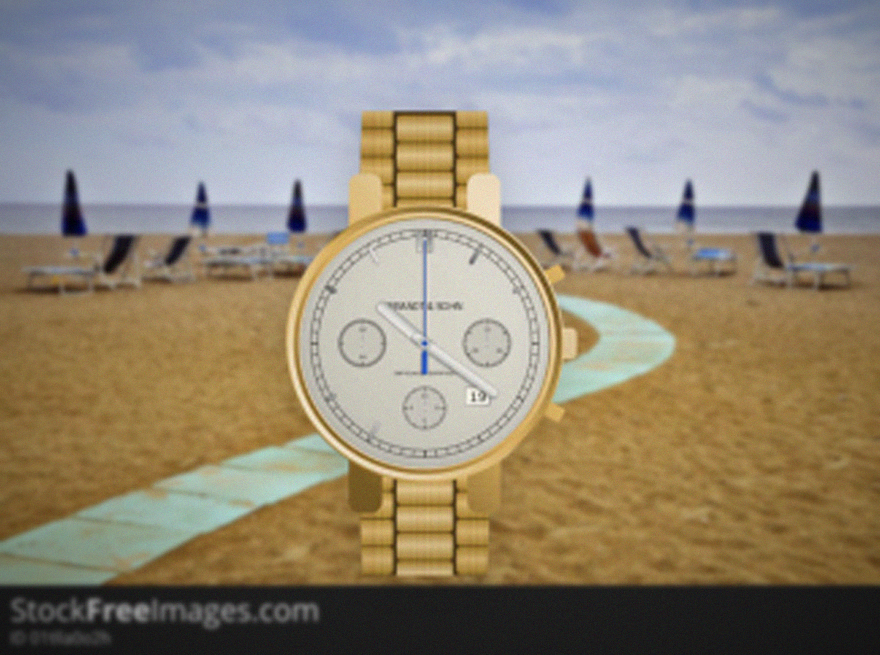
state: 10:21
